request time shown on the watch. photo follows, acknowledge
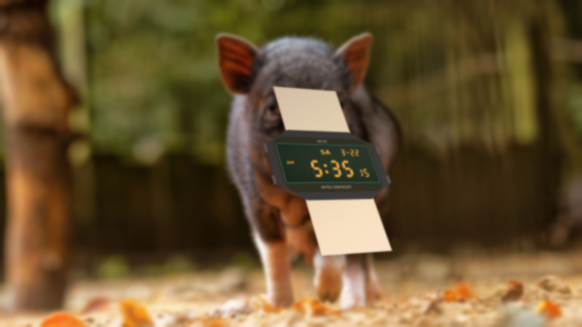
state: 5:35
